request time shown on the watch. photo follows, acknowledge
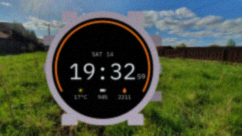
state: 19:32
